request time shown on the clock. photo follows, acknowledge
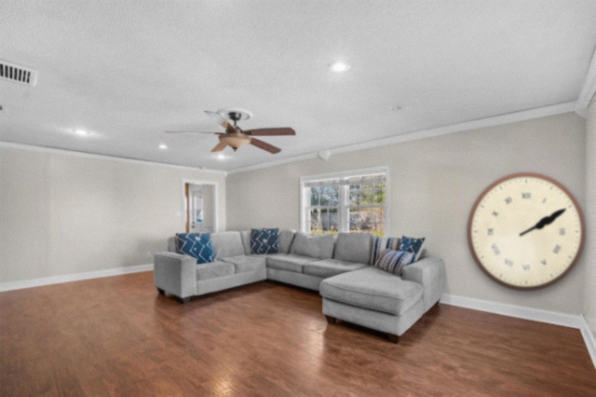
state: 2:10
